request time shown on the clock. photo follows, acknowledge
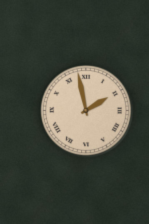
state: 1:58
